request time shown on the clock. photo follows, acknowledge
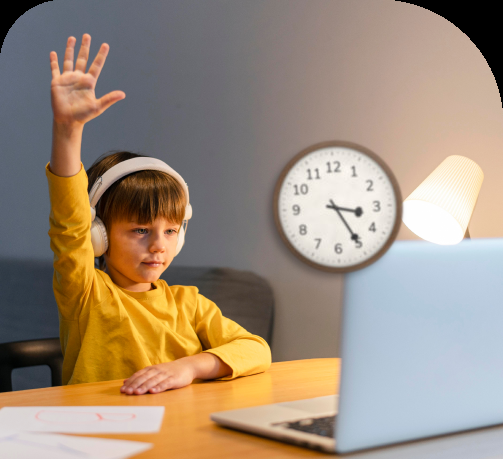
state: 3:25
